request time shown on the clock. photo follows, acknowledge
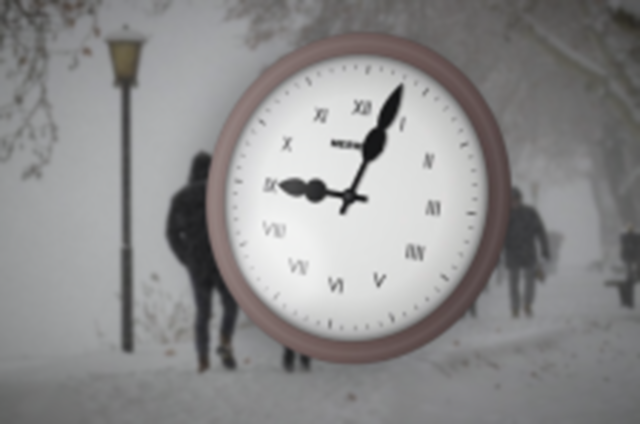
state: 9:03
